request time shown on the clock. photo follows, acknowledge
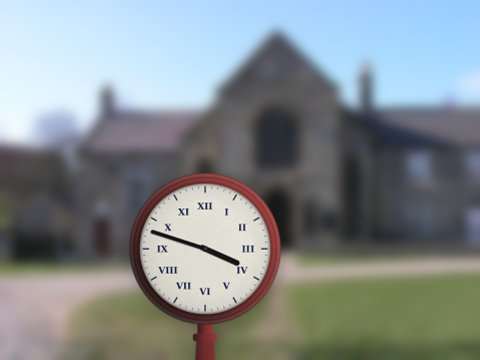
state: 3:48
